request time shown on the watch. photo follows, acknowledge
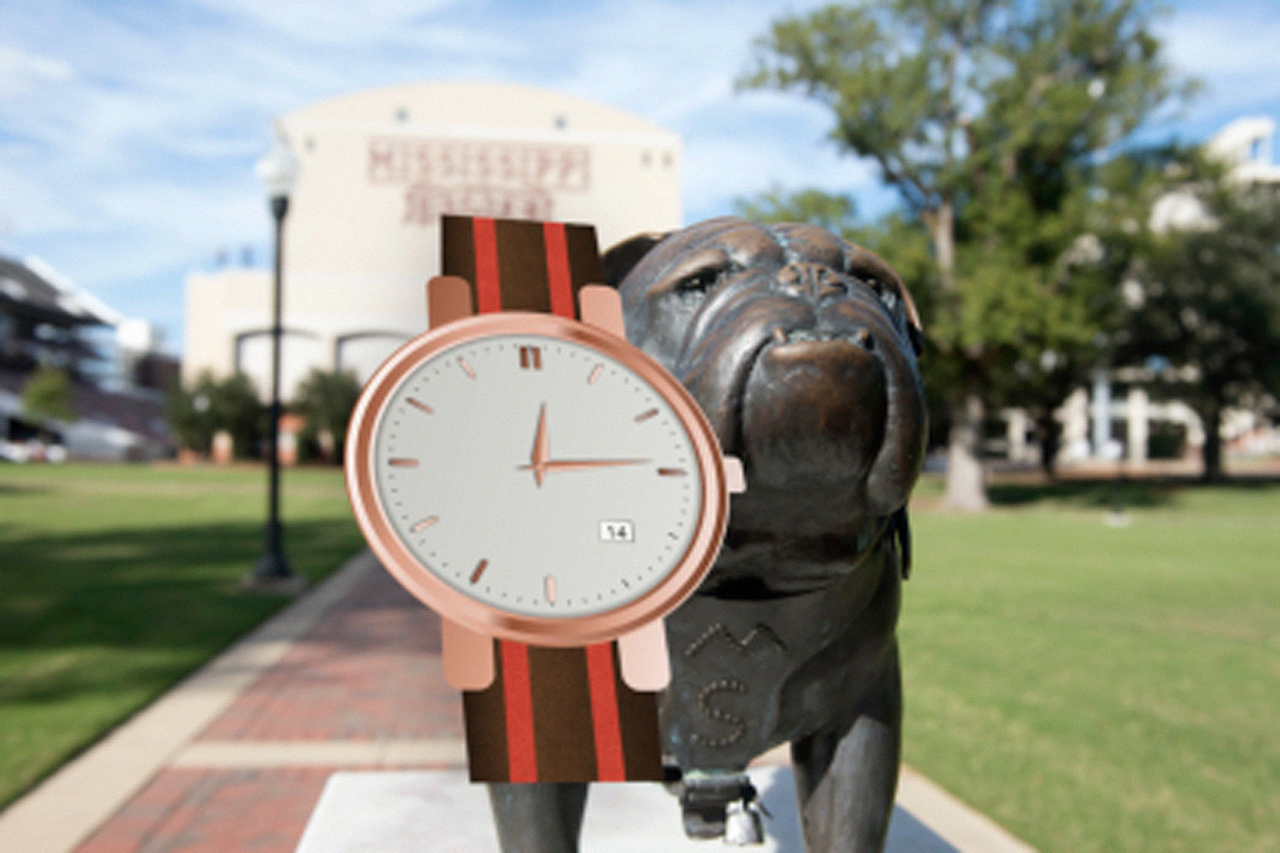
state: 12:14
